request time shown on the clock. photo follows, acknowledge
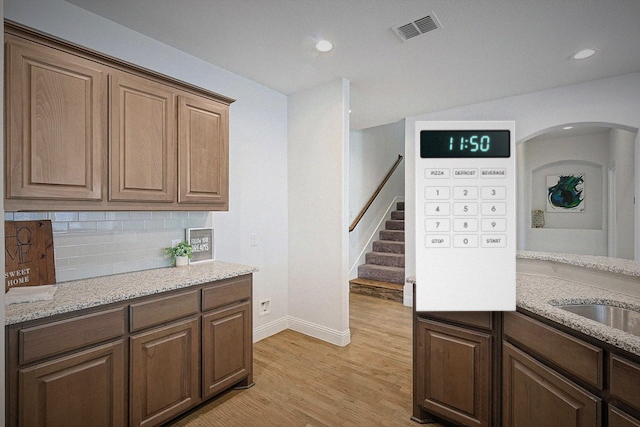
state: 11:50
